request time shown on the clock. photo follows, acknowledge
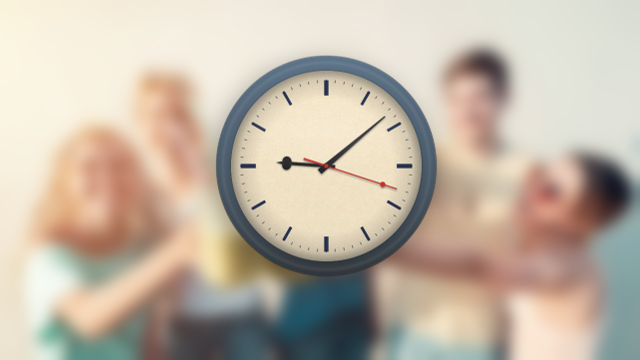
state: 9:08:18
